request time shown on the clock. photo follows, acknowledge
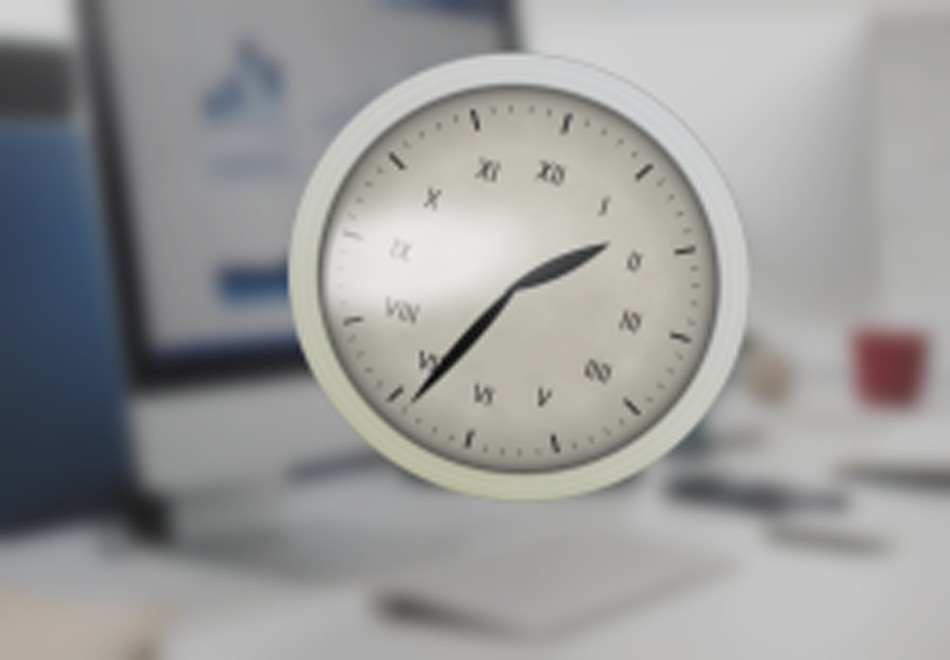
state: 1:34
